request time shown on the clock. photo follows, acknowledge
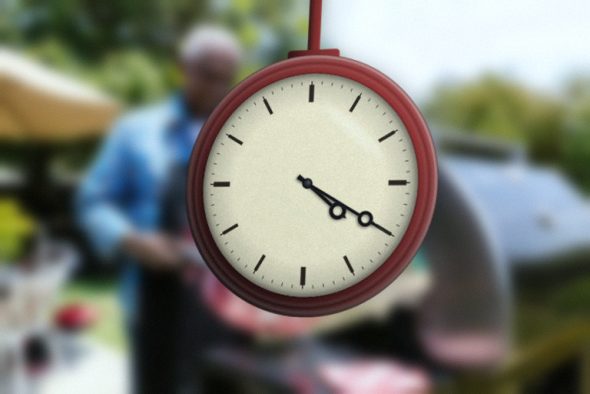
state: 4:20
